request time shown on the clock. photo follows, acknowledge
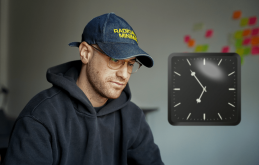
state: 6:54
